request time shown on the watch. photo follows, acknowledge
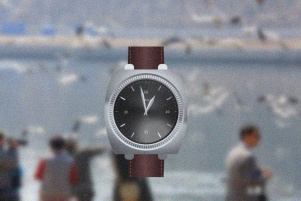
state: 12:58
